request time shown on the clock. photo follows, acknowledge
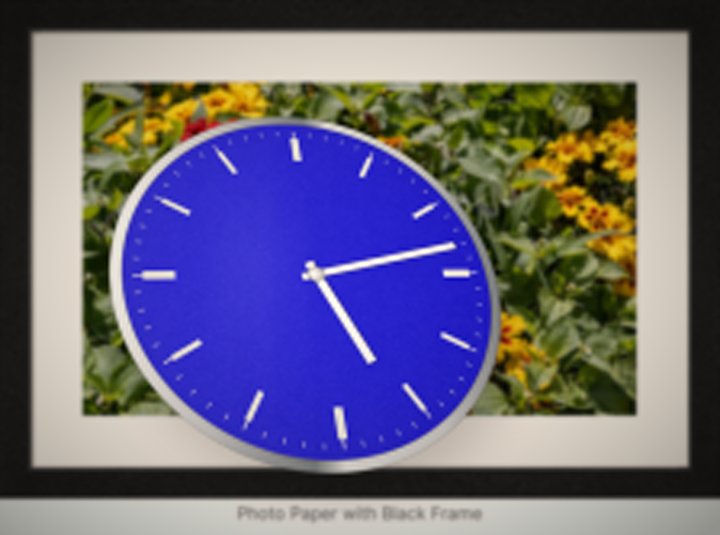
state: 5:13
